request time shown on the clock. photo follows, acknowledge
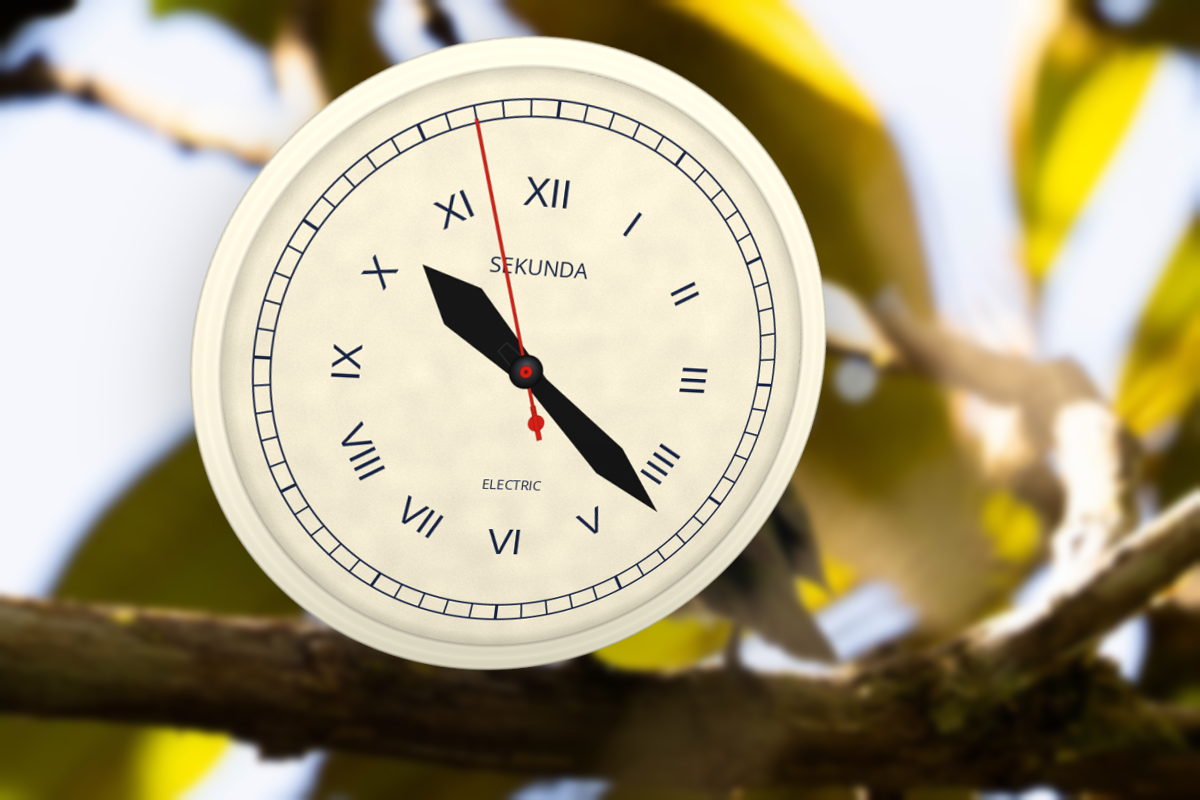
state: 10:21:57
